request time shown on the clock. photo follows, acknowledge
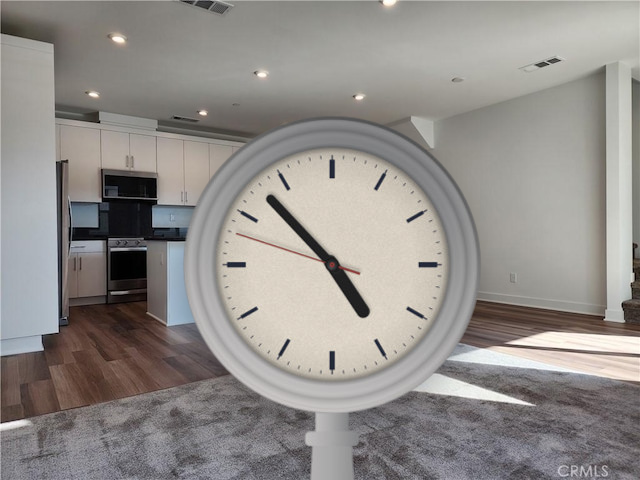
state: 4:52:48
